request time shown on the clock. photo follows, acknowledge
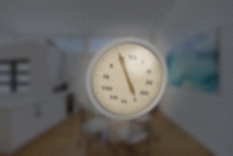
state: 4:55
